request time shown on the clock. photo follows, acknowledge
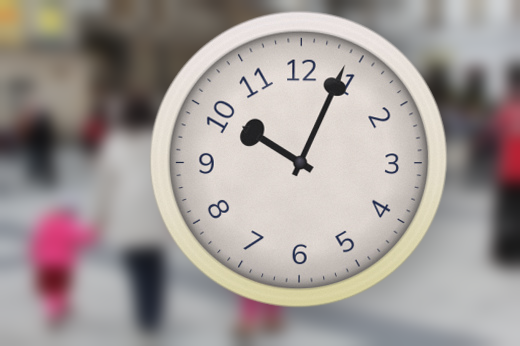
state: 10:04
